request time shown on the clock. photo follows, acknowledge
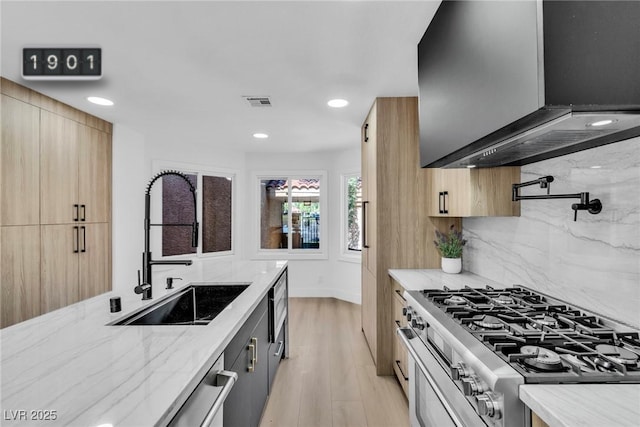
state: 19:01
